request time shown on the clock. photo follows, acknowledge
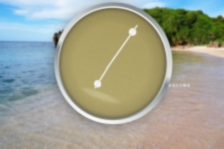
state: 7:06
